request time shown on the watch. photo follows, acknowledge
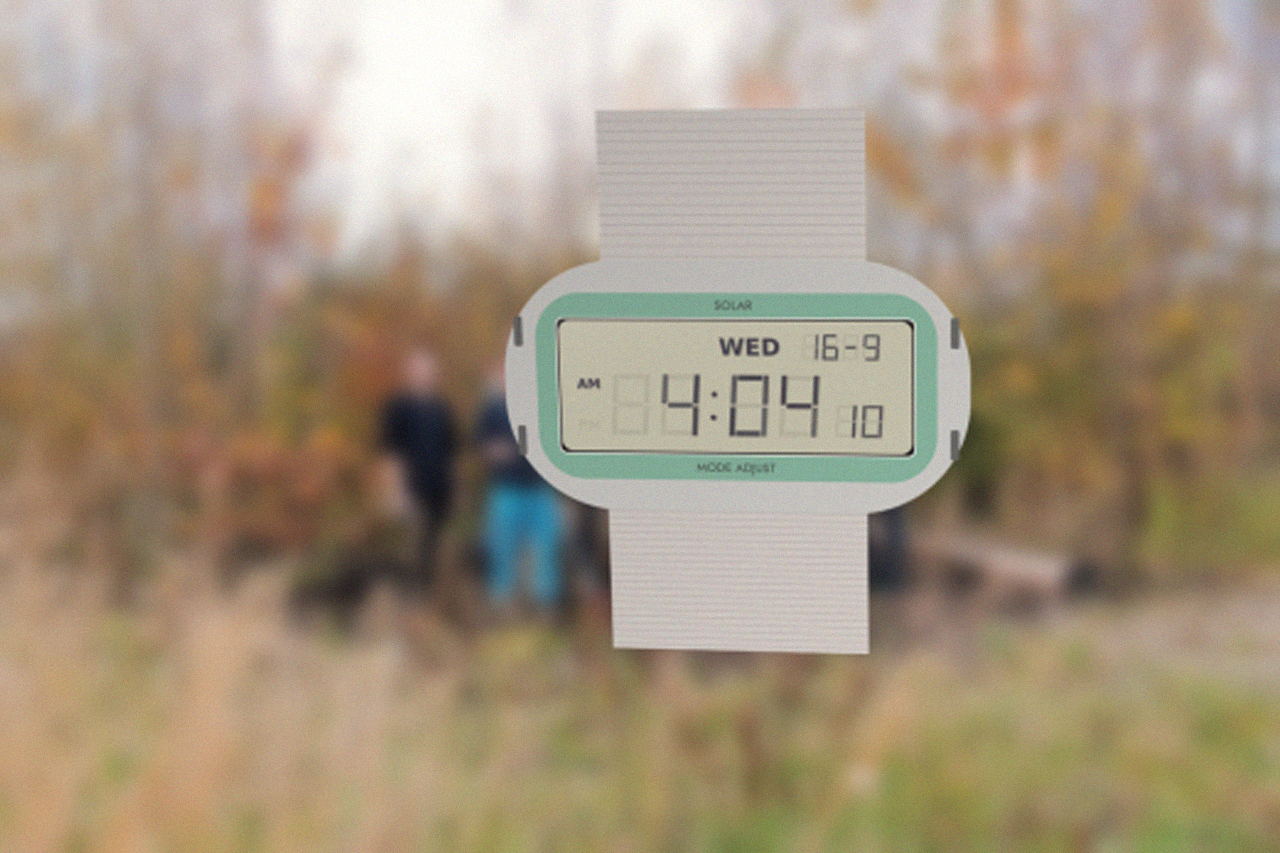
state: 4:04:10
